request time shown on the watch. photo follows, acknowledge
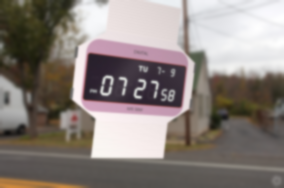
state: 7:27:58
